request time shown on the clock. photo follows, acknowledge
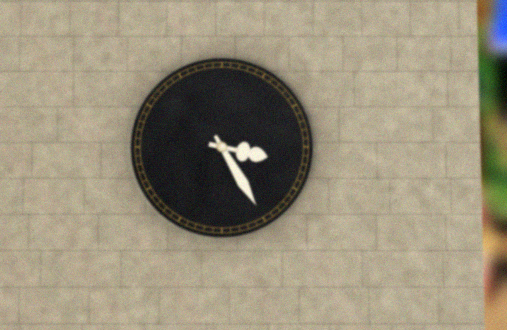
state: 3:25
